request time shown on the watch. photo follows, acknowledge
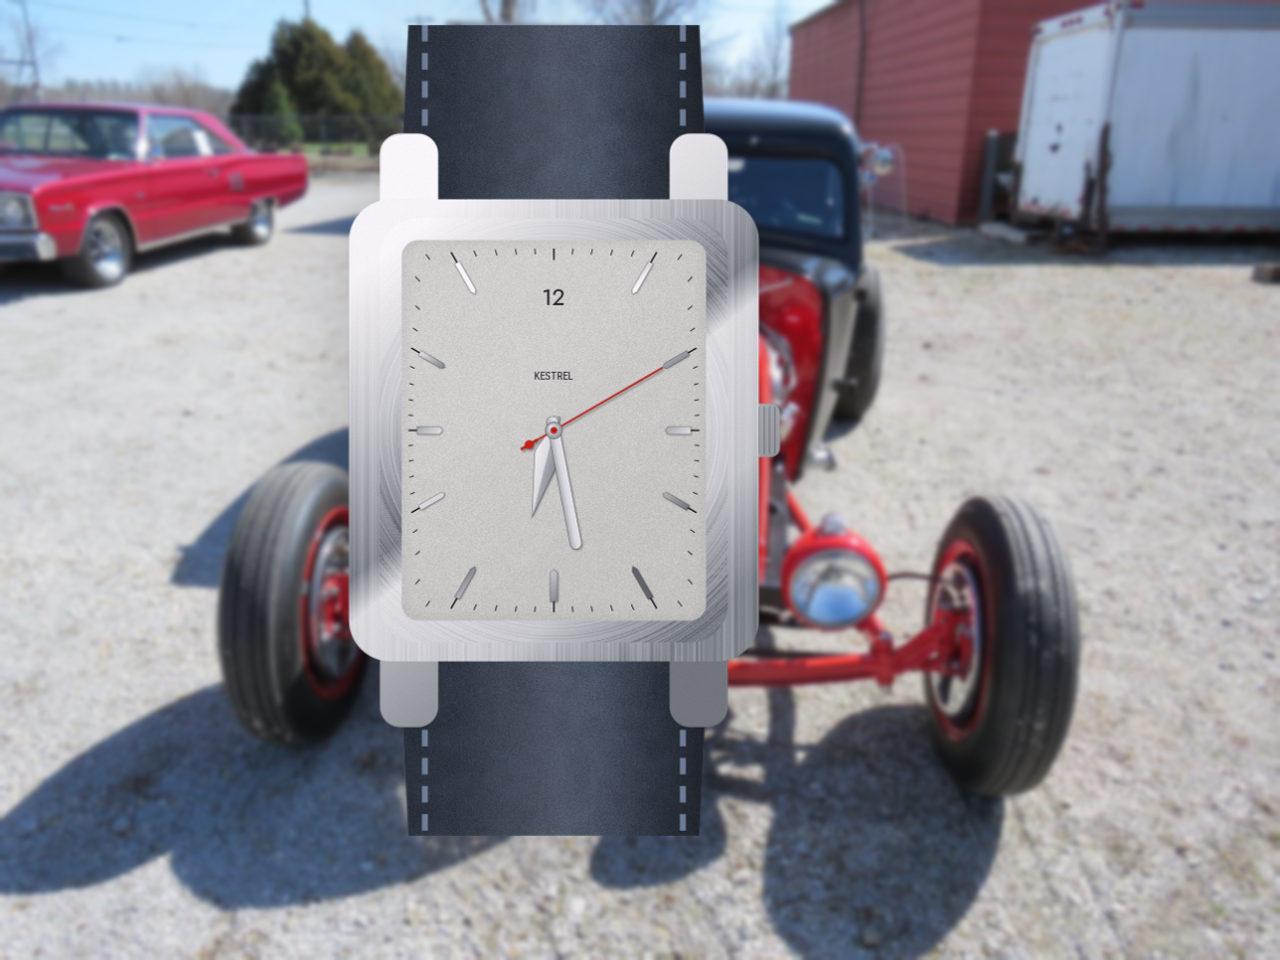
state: 6:28:10
